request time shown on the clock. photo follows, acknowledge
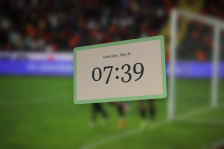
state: 7:39
